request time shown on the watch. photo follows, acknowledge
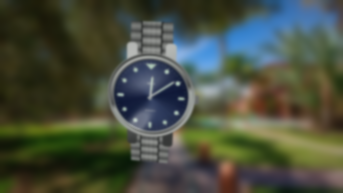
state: 12:09
